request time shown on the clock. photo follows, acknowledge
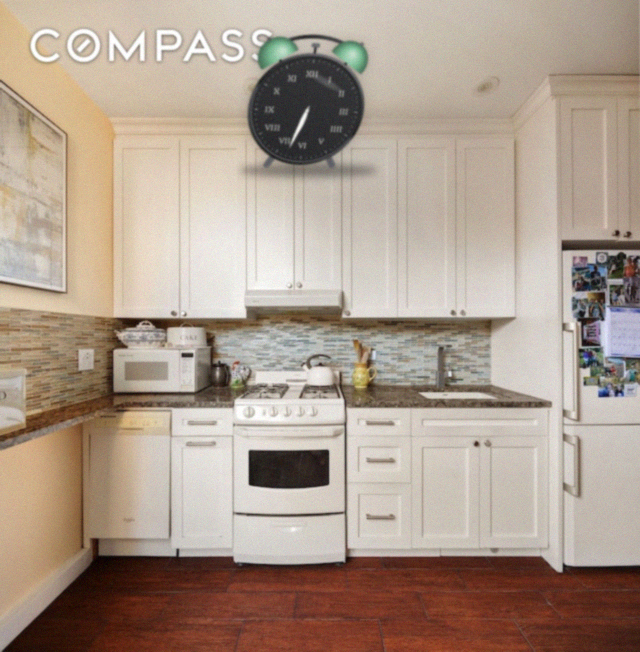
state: 6:33
